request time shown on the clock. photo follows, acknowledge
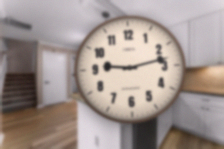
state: 9:13
